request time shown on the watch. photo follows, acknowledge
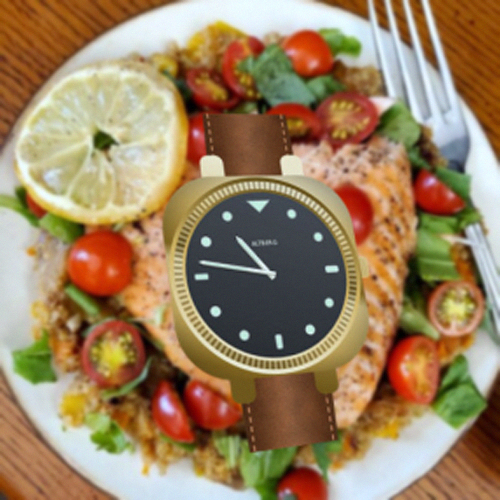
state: 10:47
